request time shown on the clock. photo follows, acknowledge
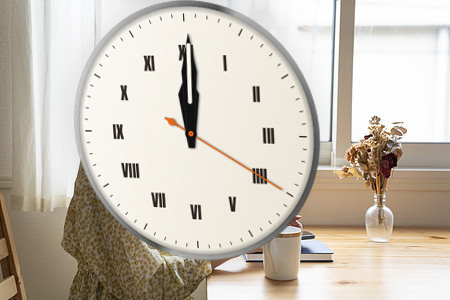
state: 12:00:20
